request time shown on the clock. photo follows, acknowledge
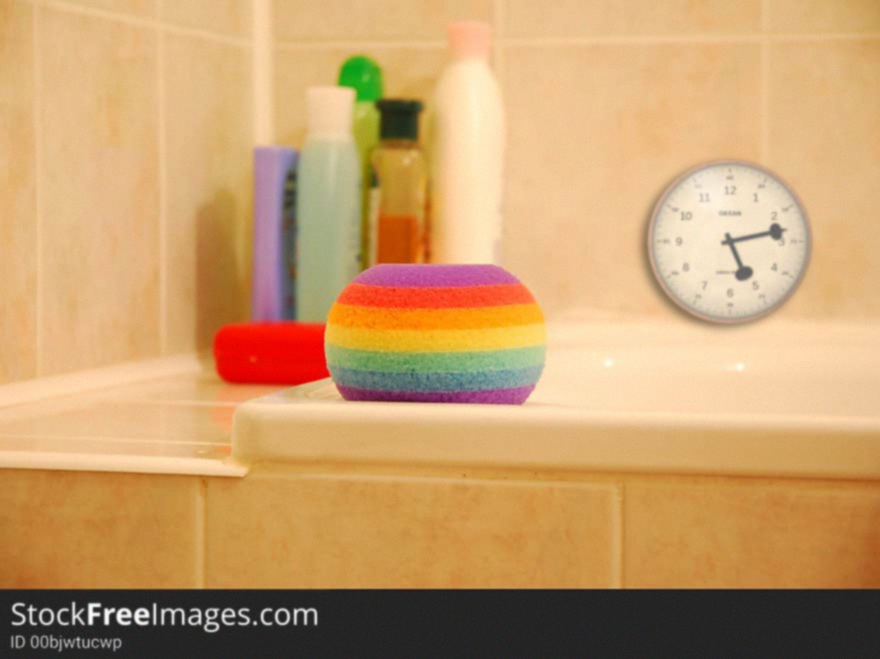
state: 5:13
